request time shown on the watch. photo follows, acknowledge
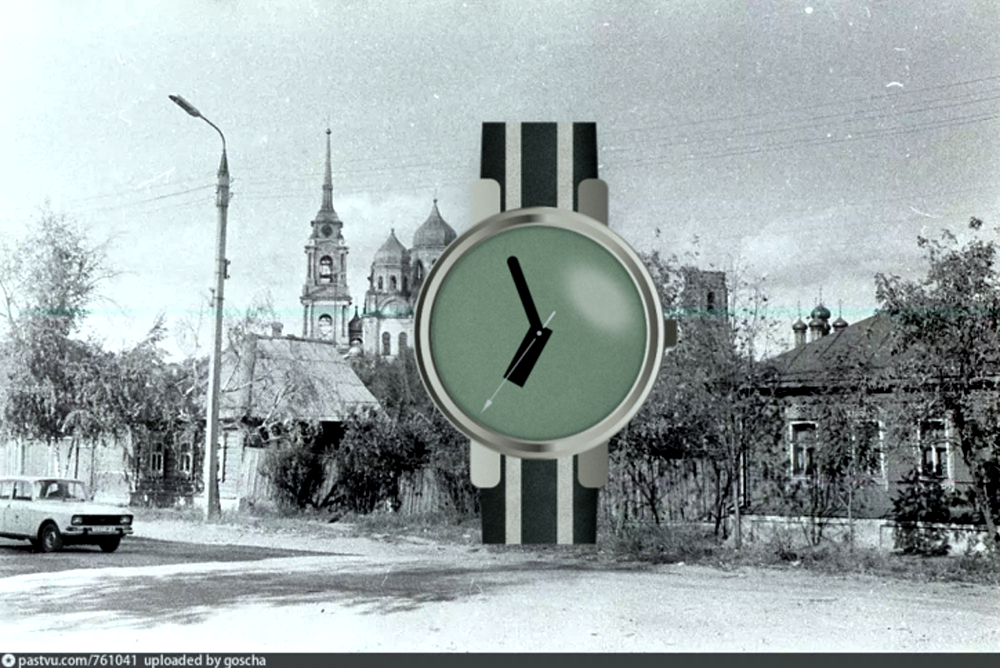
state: 6:56:36
